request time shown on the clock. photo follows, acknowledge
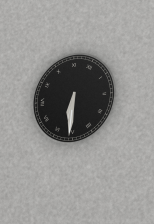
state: 5:26
